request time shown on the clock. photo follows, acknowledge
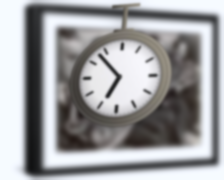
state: 6:53
